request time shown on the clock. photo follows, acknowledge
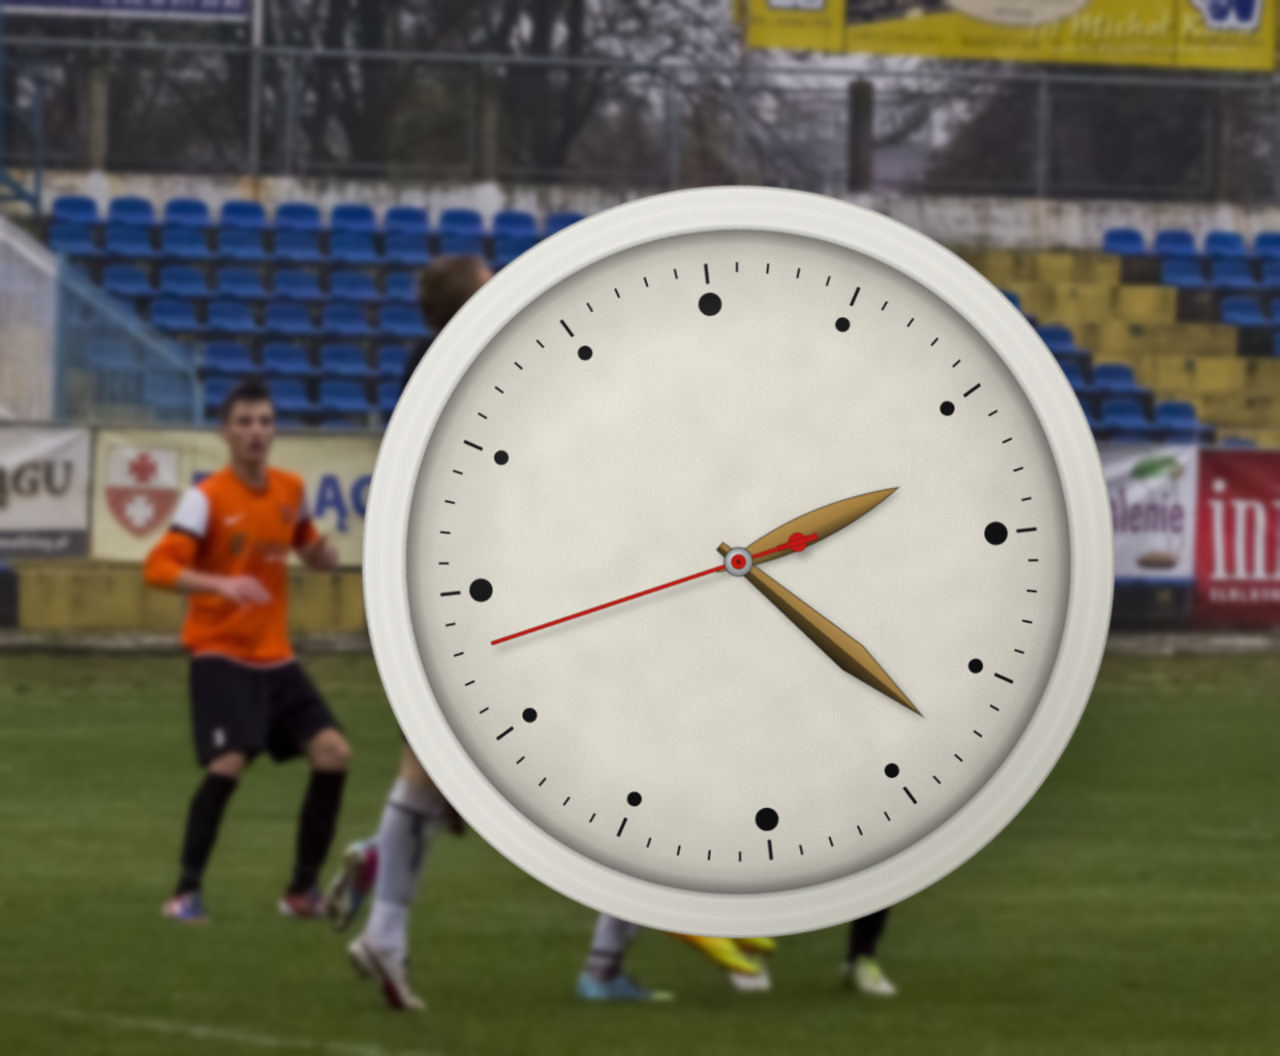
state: 2:22:43
